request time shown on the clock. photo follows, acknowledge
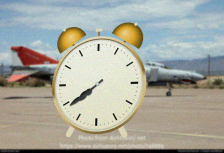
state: 7:39
